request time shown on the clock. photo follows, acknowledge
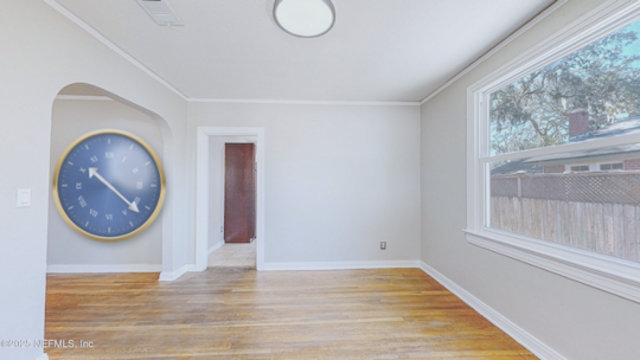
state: 10:22
